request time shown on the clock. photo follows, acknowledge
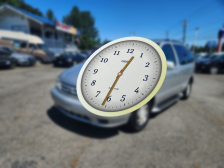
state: 12:31
